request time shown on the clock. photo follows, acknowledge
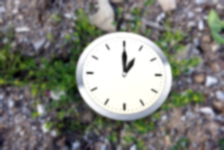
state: 1:00
